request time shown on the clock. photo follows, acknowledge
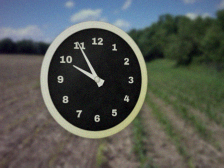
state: 9:55
